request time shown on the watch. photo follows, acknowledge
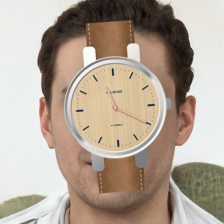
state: 11:20
